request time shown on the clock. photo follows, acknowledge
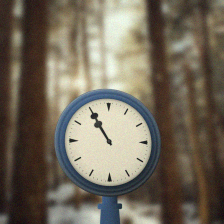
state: 10:55
